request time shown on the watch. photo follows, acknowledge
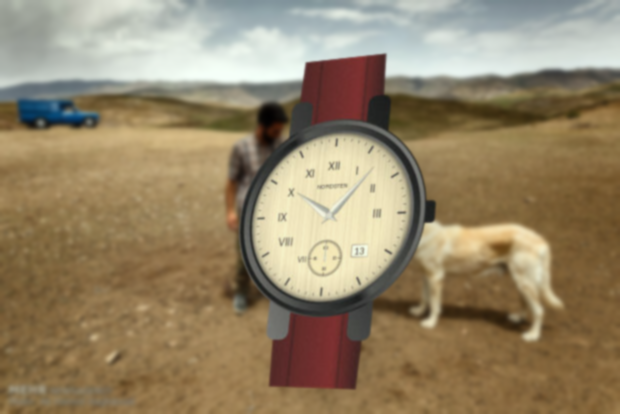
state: 10:07
